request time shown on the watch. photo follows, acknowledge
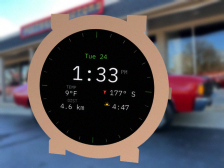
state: 1:33
